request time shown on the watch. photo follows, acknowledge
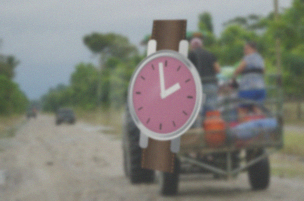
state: 1:58
